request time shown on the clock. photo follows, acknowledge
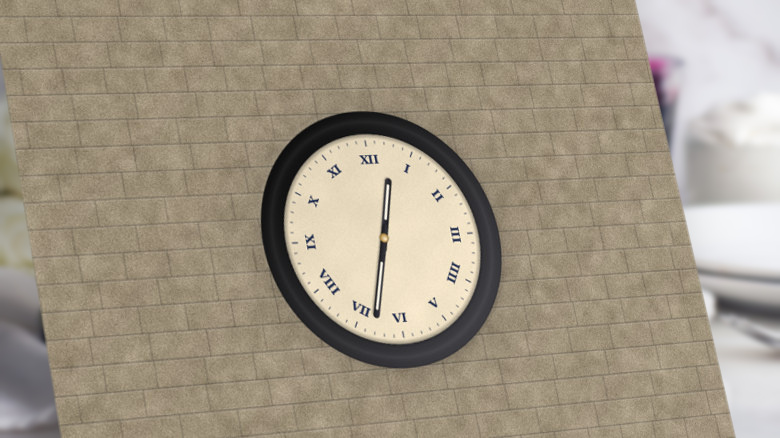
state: 12:33
